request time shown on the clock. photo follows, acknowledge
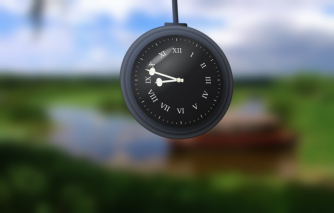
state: 8:48
